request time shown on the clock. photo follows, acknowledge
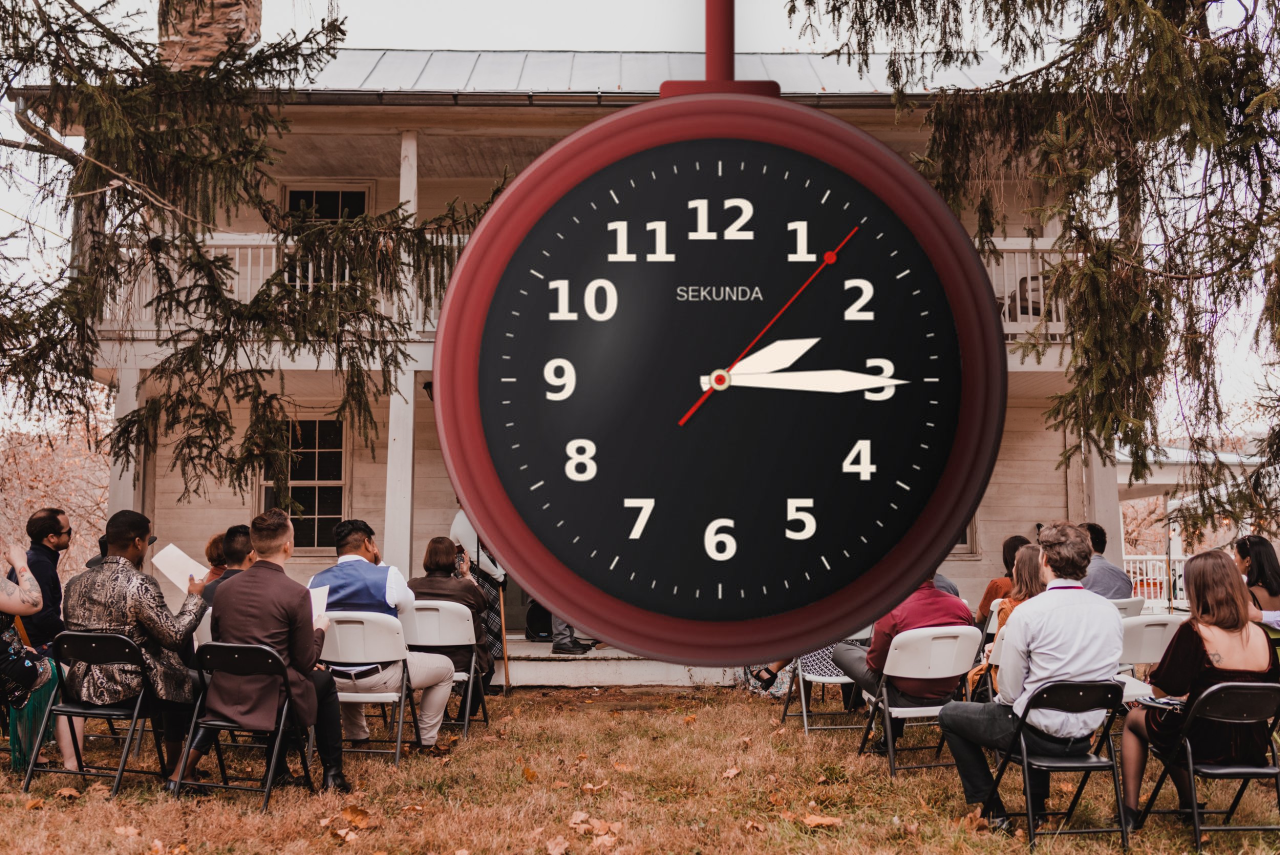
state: 2:15:07
